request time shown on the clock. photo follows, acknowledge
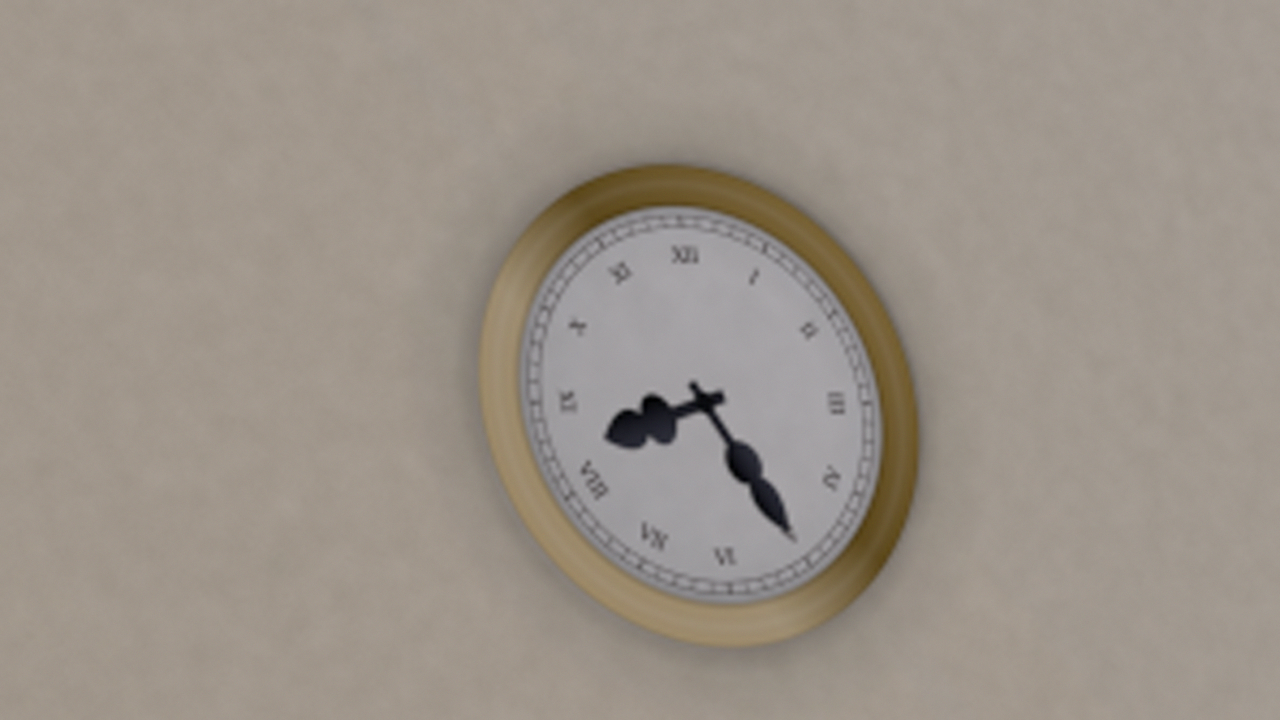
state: 8:25
